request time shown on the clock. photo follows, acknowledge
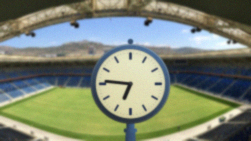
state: 6:46
